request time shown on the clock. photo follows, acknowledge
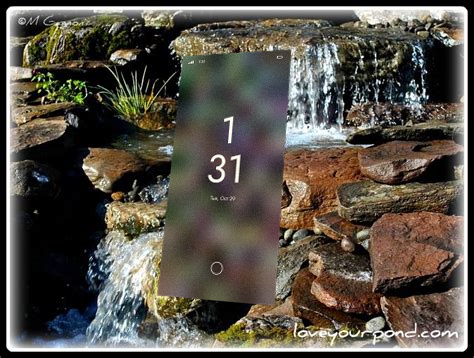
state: 1:31
